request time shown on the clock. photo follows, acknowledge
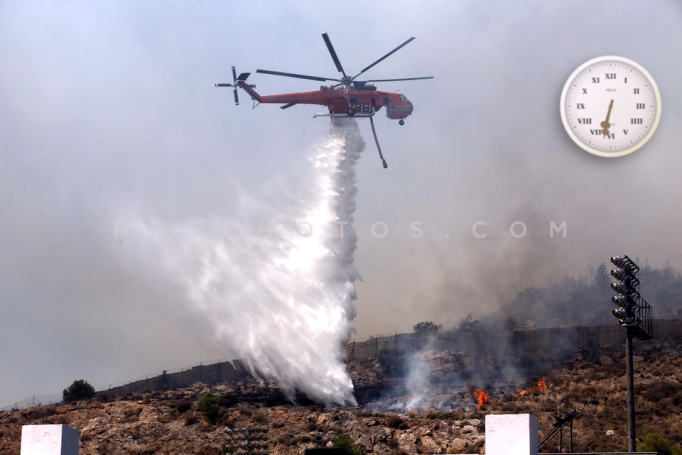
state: 6:32
